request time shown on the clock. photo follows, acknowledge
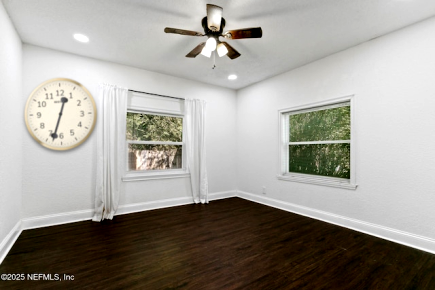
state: 12:33
